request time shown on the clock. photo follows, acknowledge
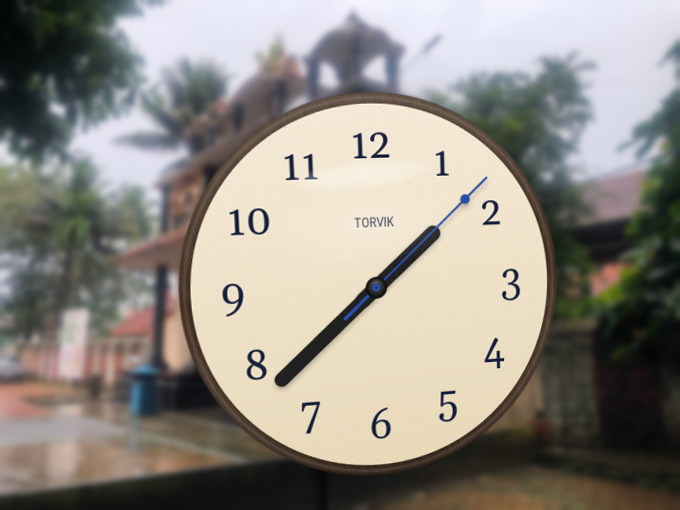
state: 1:38:08
